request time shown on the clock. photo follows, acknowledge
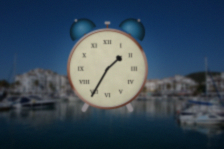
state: 1:35
